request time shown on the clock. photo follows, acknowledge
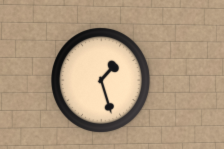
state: 1:27
